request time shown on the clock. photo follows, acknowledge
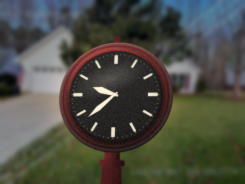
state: 9:38
